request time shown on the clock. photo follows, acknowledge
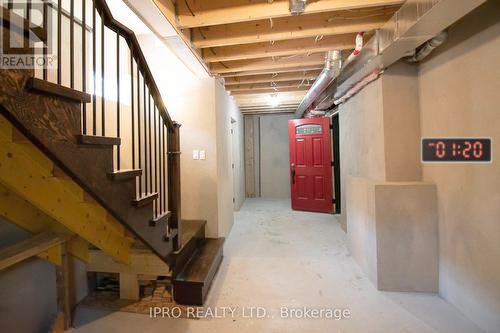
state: 1:20
